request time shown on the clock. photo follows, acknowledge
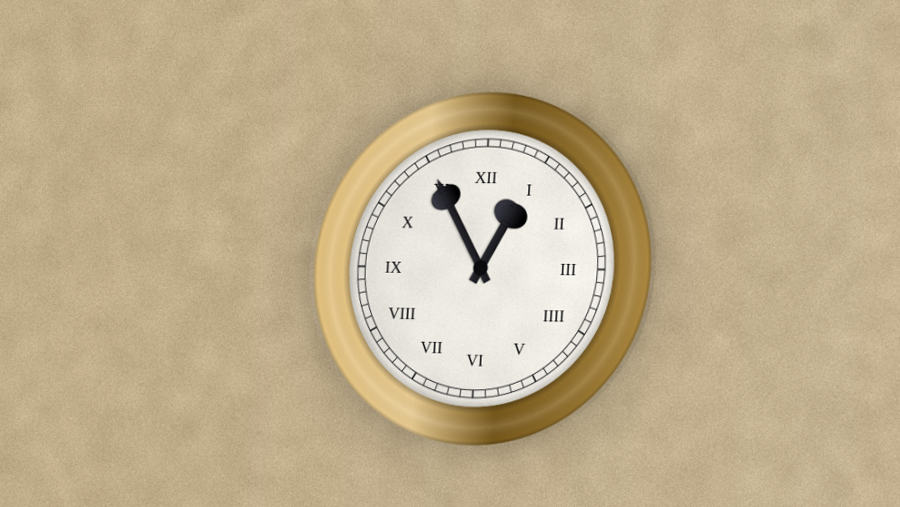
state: 12:55
